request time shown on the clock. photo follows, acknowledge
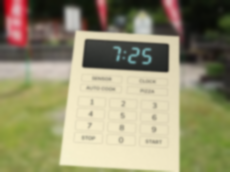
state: 7:25
